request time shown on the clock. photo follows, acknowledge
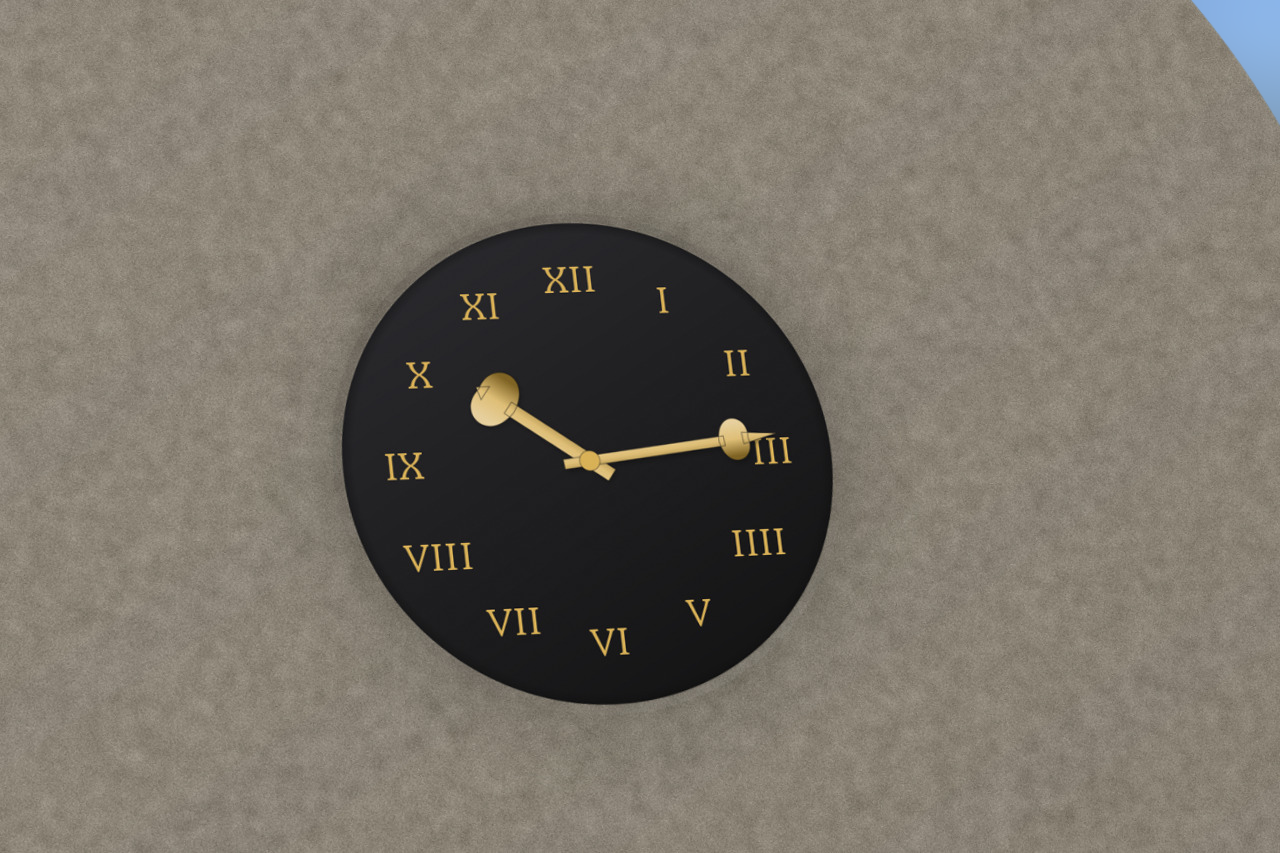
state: 10:14
